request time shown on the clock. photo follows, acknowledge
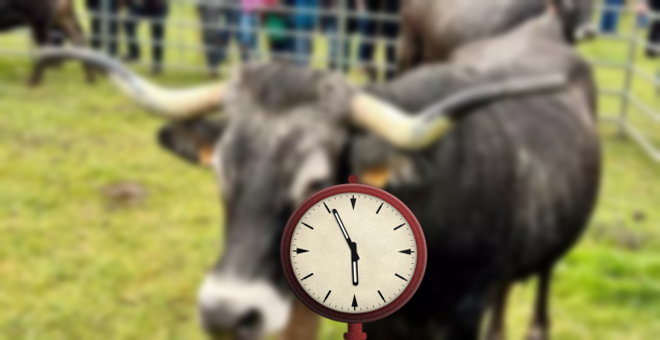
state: 5:56
